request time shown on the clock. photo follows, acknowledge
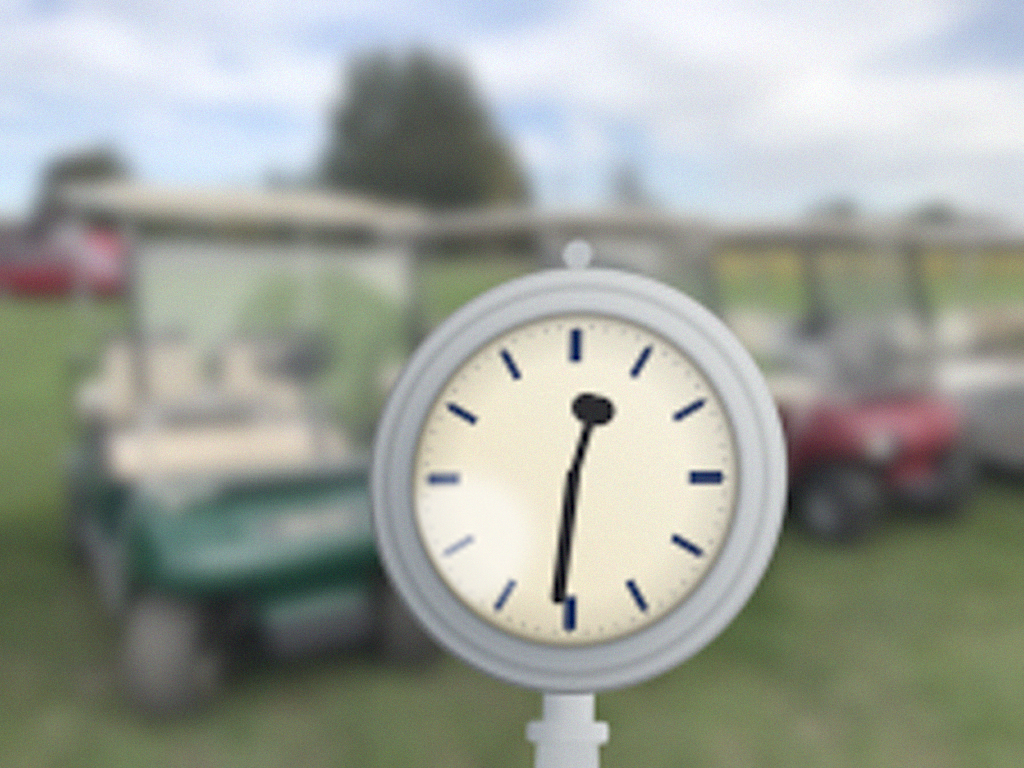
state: 12:31
